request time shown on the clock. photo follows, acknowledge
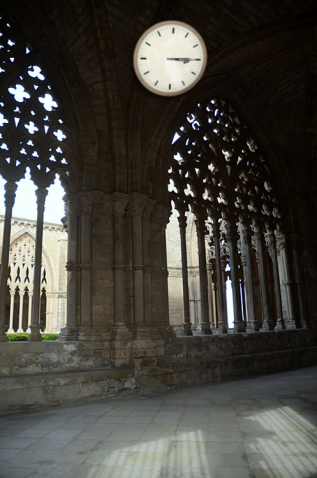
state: 3:15
